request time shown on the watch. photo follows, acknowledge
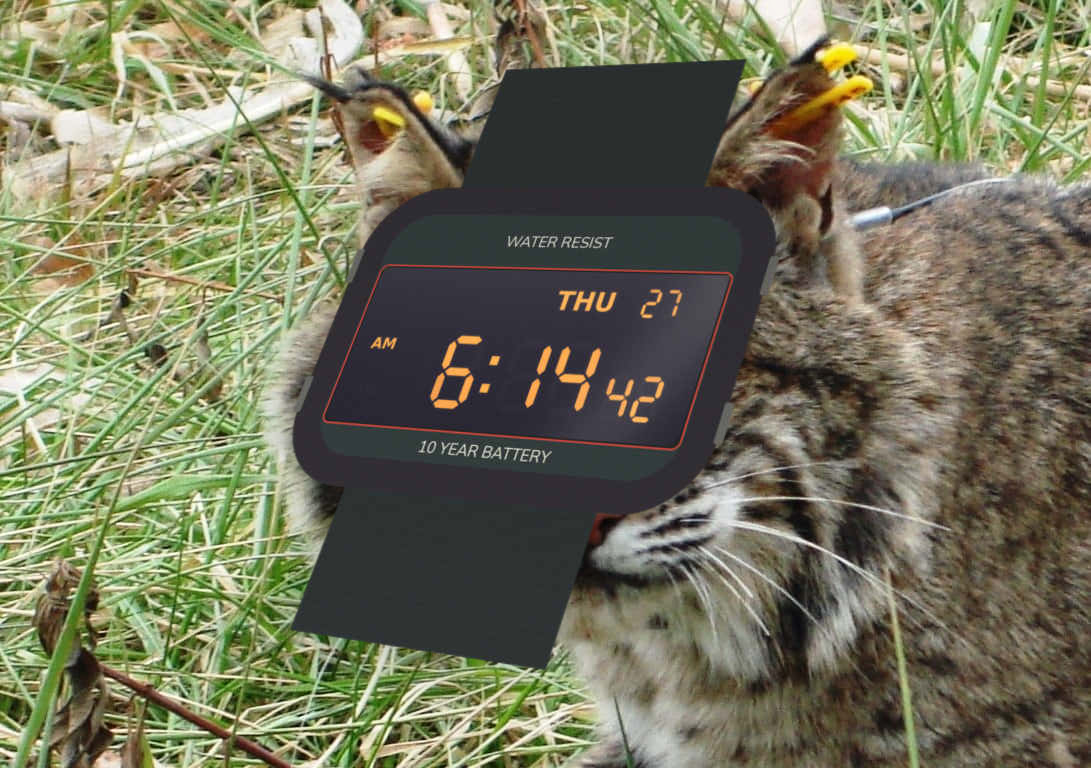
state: 6:14:42
